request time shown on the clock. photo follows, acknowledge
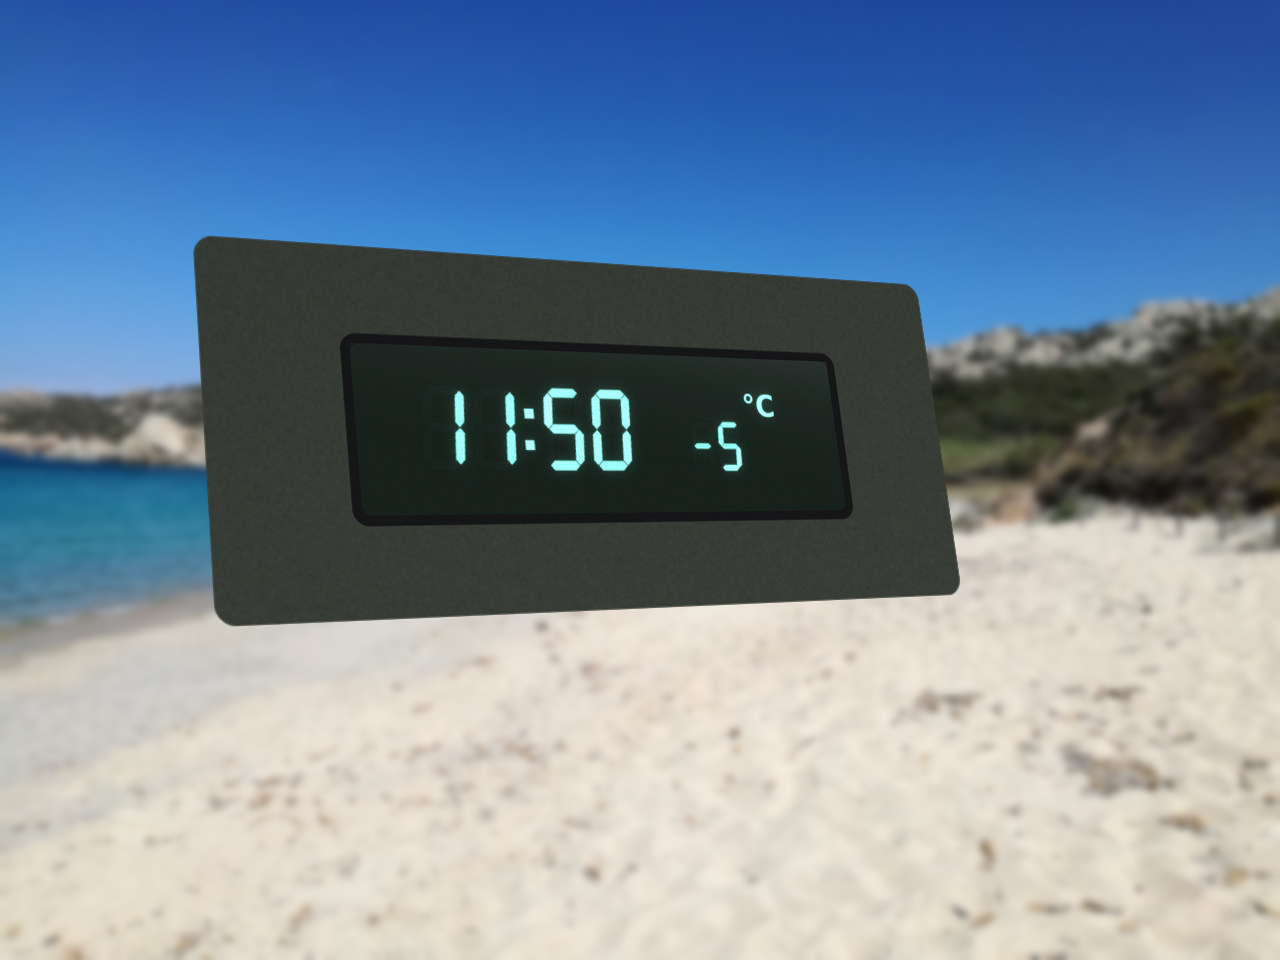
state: 11:50
